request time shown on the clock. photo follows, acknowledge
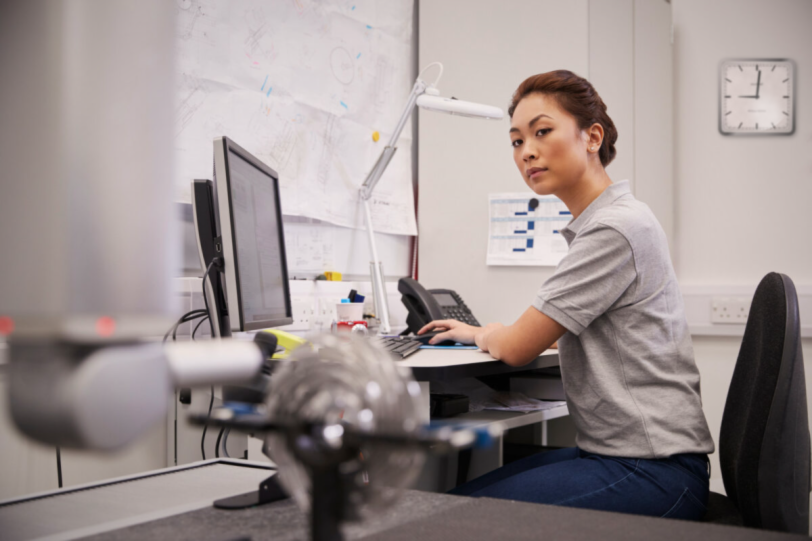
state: 9:01
